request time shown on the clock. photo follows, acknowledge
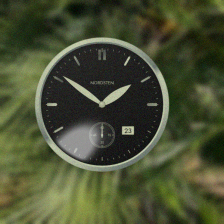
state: 1:51
